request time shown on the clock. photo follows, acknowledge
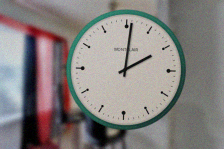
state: 2:01
